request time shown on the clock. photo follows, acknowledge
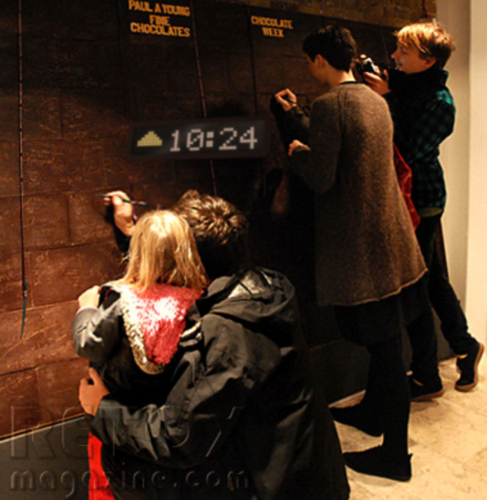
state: 10:24
